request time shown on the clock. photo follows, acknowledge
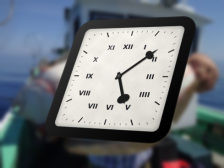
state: 5:08
